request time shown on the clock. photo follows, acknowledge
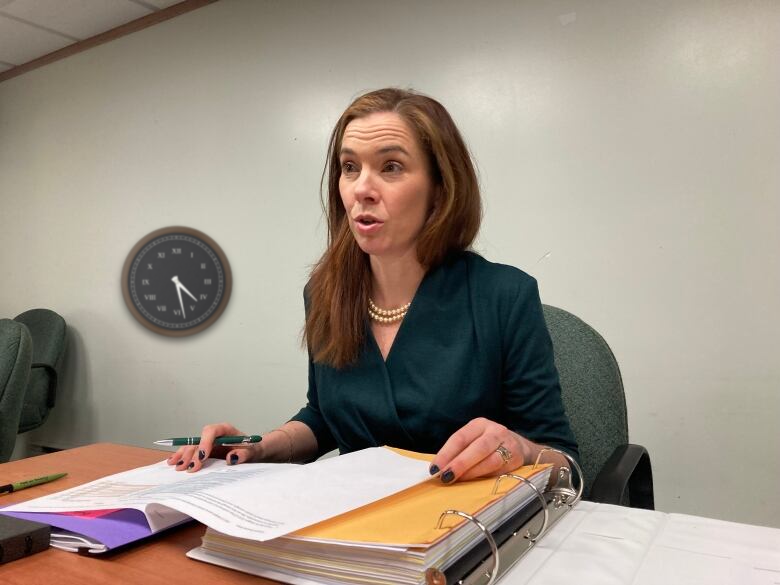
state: 4:28
